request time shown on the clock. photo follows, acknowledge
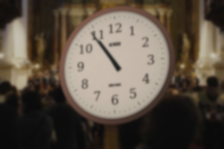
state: 10:54
